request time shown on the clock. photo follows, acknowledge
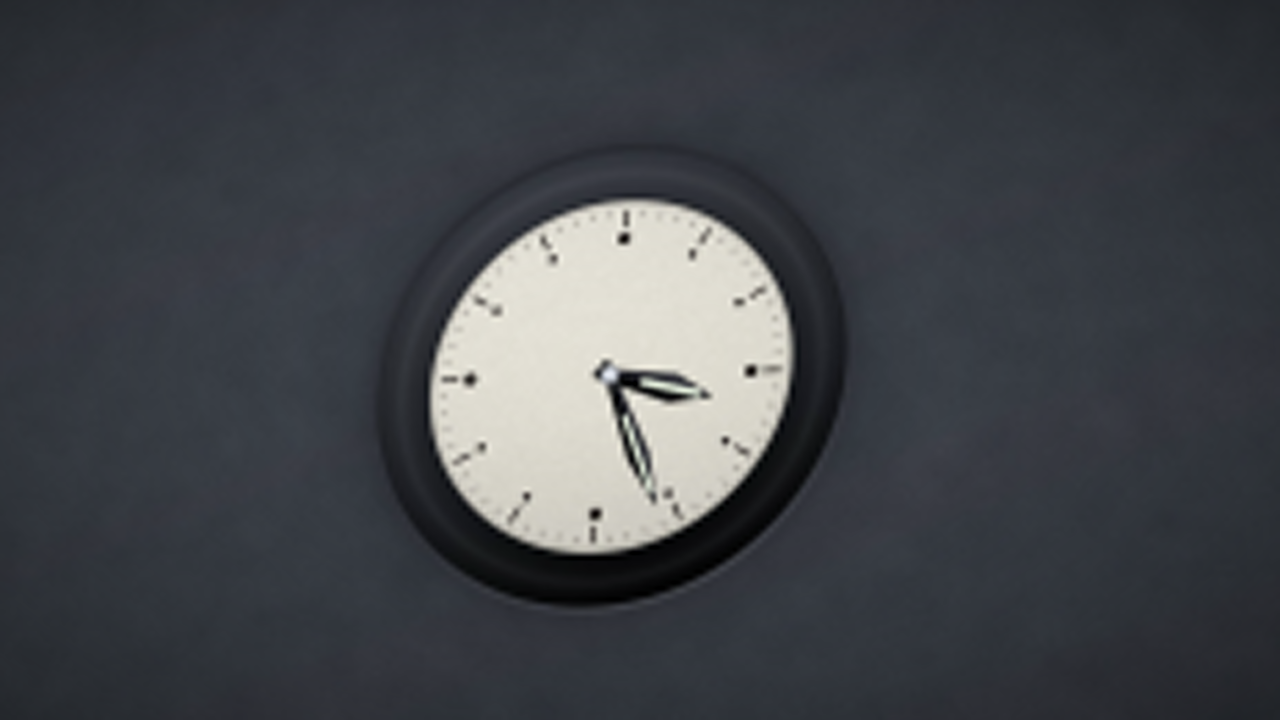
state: 3:26
